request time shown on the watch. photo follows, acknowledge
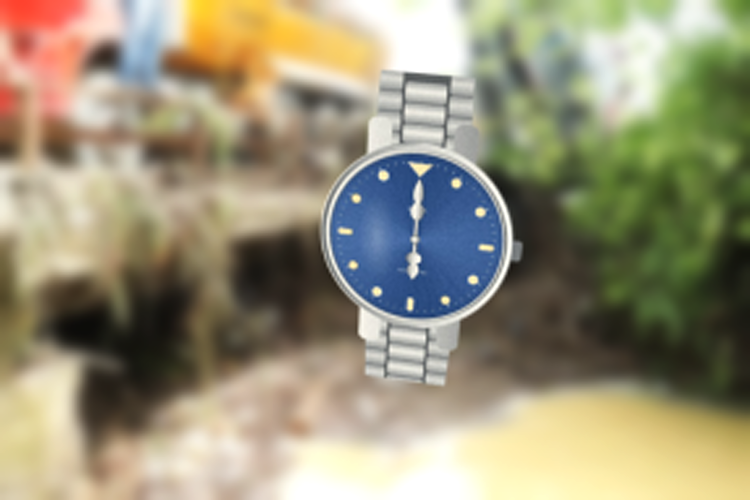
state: 6:00
